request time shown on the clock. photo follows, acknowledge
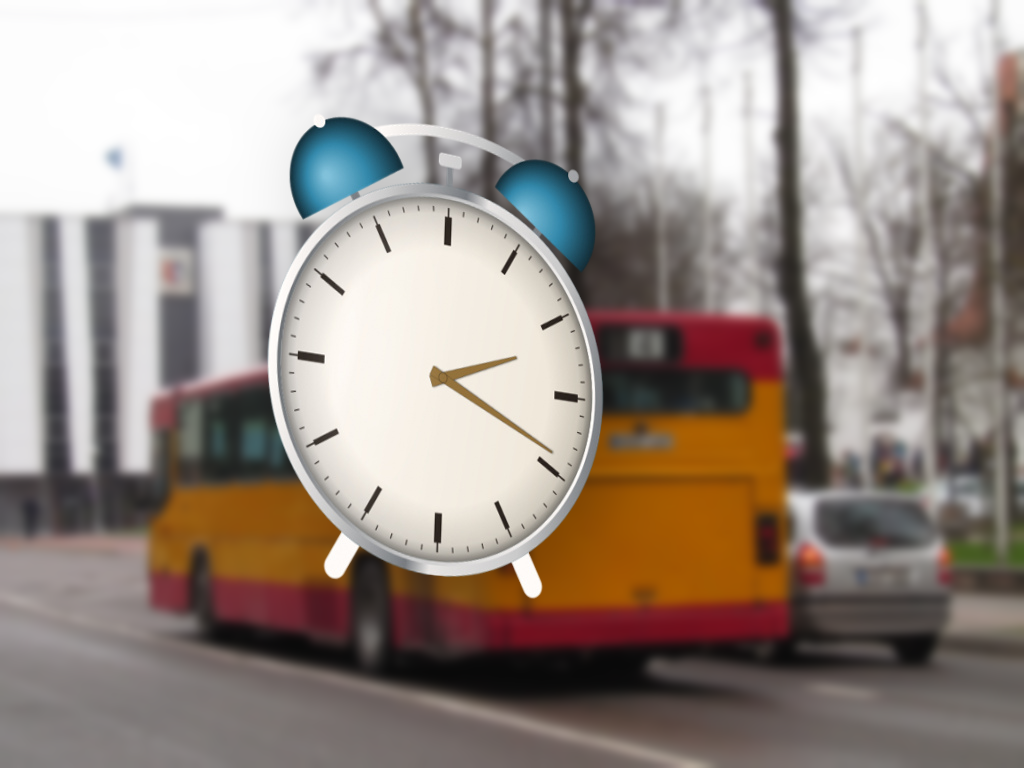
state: 2:19
